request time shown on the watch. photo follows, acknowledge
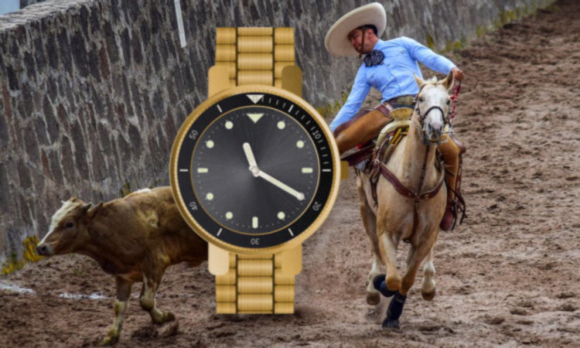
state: 11:20
